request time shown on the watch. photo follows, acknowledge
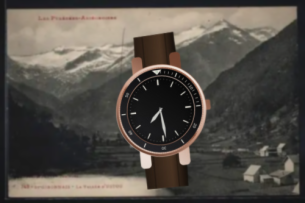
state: 7:29
